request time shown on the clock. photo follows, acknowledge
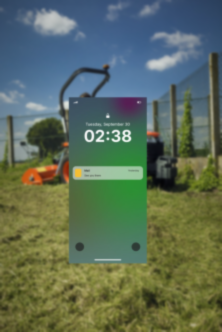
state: 2:38
